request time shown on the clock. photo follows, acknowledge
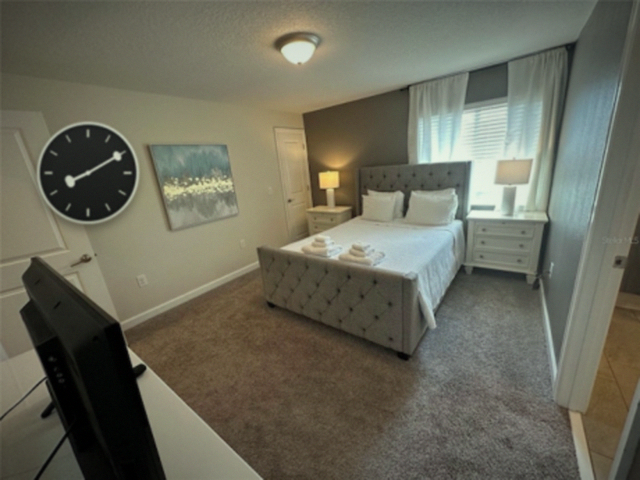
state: 8:10
